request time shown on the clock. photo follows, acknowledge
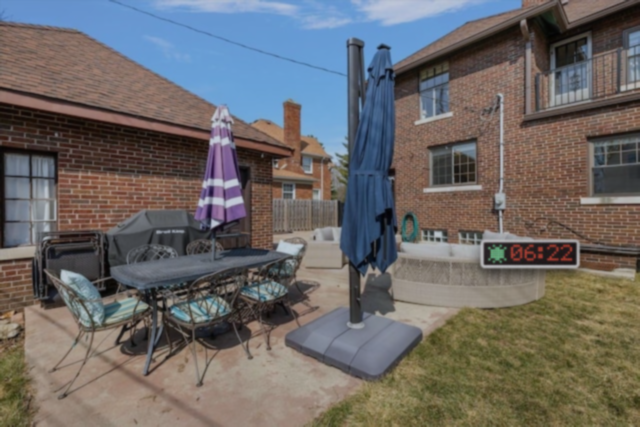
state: 6:22
